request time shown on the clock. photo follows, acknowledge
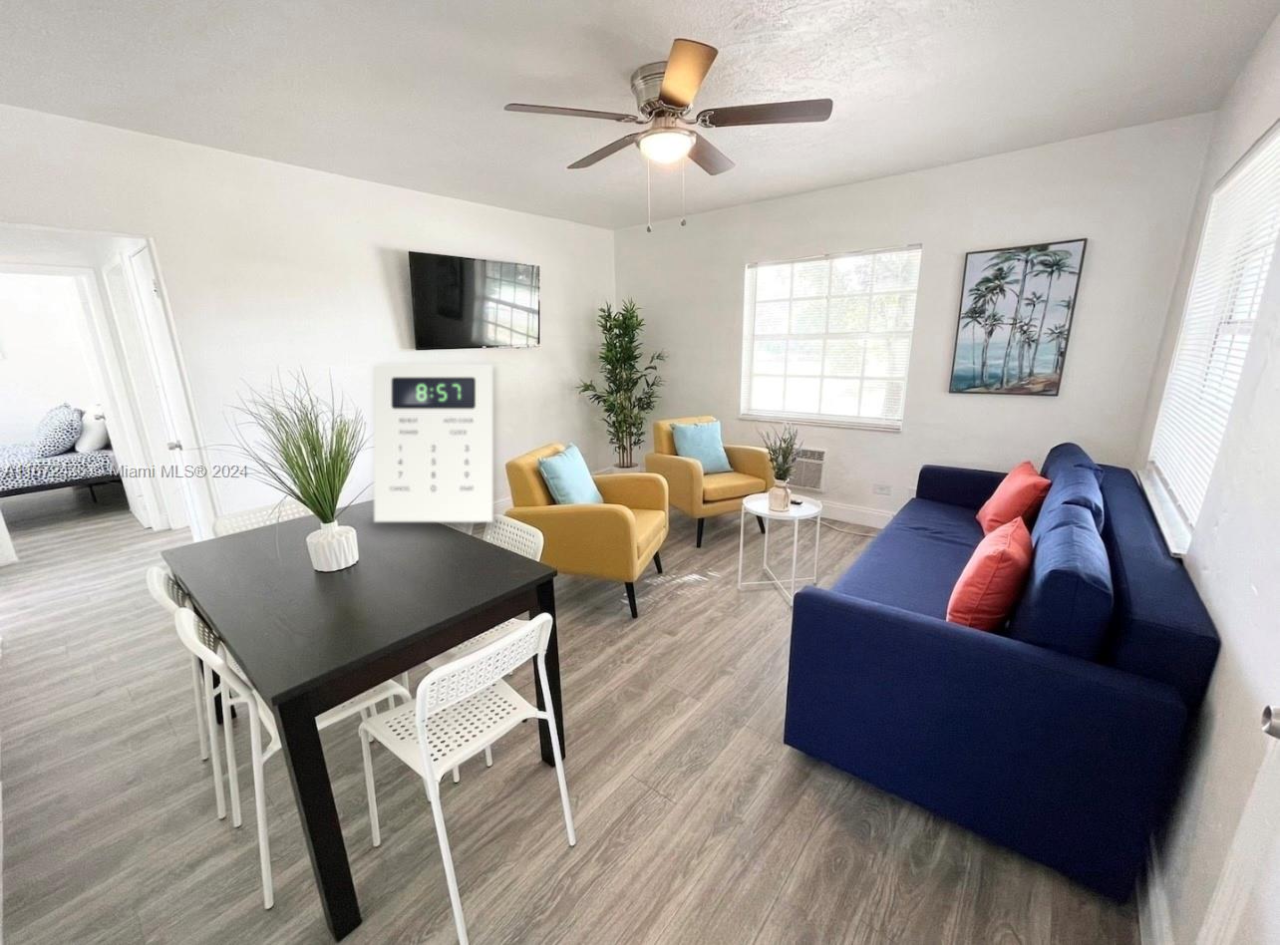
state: 8:57
